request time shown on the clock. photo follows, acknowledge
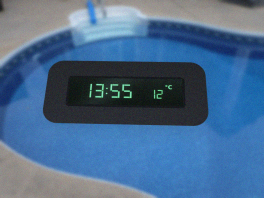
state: 13:55
